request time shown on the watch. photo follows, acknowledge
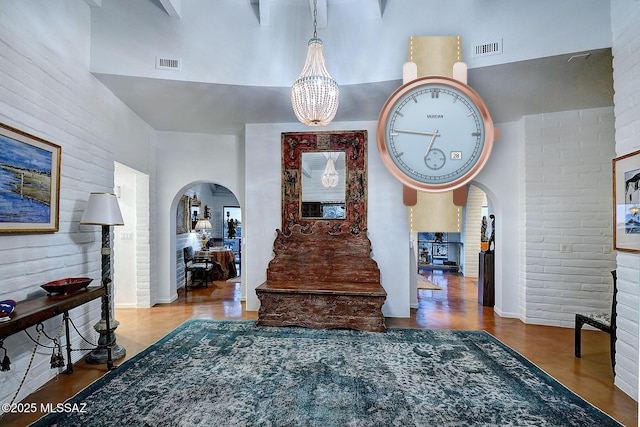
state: 6:46
